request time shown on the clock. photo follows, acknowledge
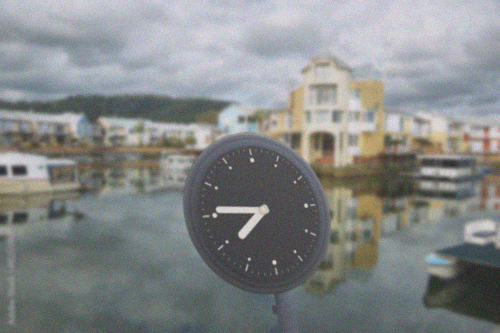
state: 7:46
